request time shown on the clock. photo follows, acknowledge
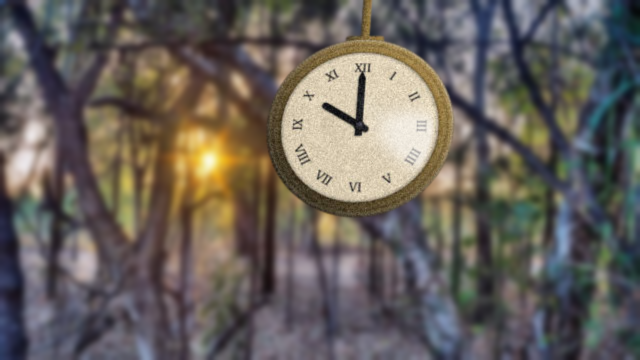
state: 10:00
